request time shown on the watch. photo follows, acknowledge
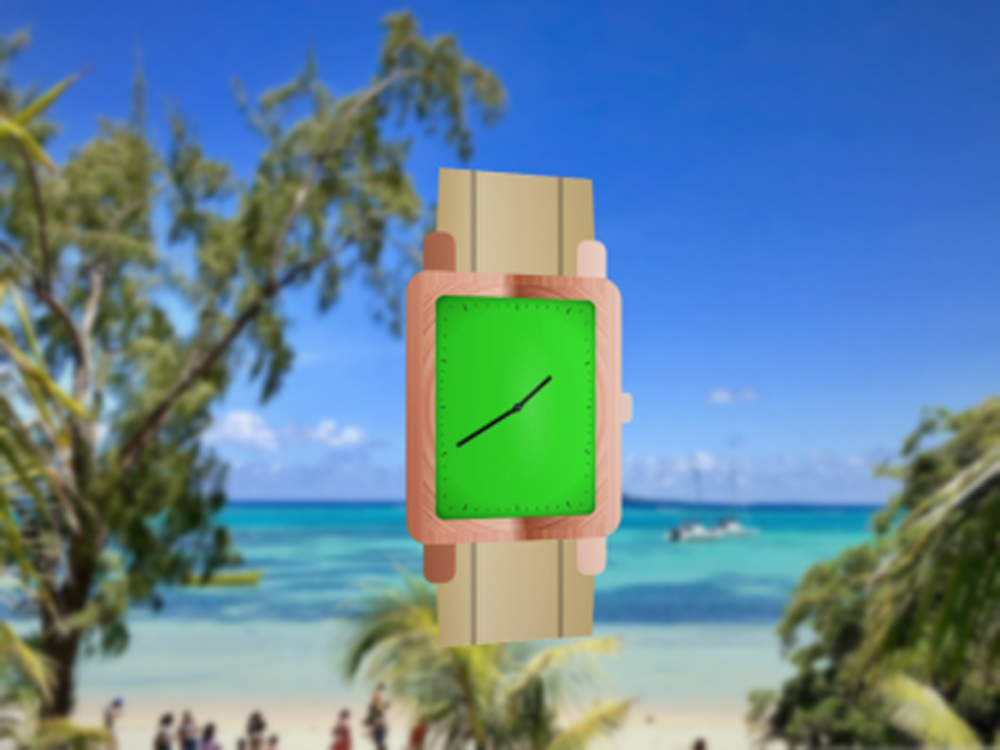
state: 1:40
